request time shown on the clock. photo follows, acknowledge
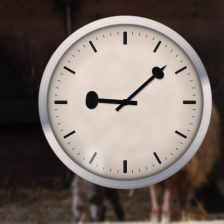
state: 9:08
